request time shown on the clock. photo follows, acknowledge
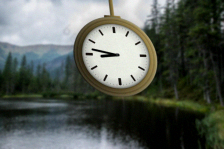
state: 8:47
